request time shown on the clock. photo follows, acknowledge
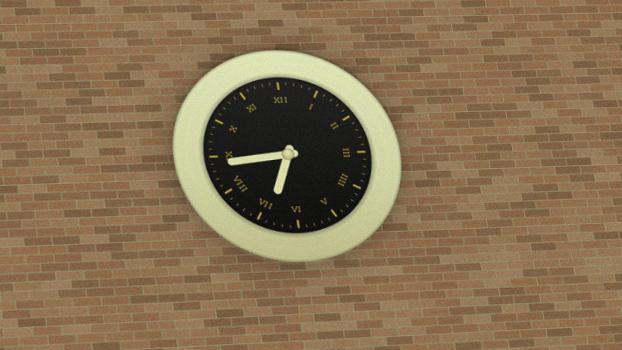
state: 6:44
